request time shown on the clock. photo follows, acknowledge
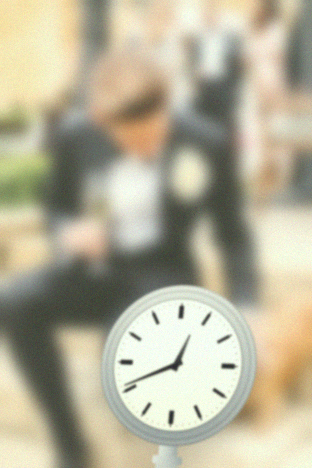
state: 12:41
